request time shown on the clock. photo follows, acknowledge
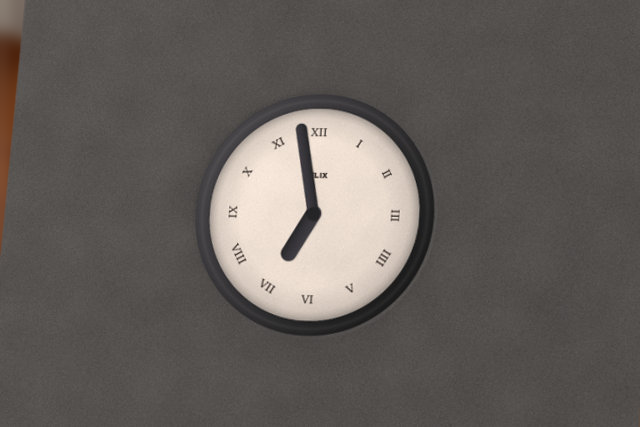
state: 6:58
